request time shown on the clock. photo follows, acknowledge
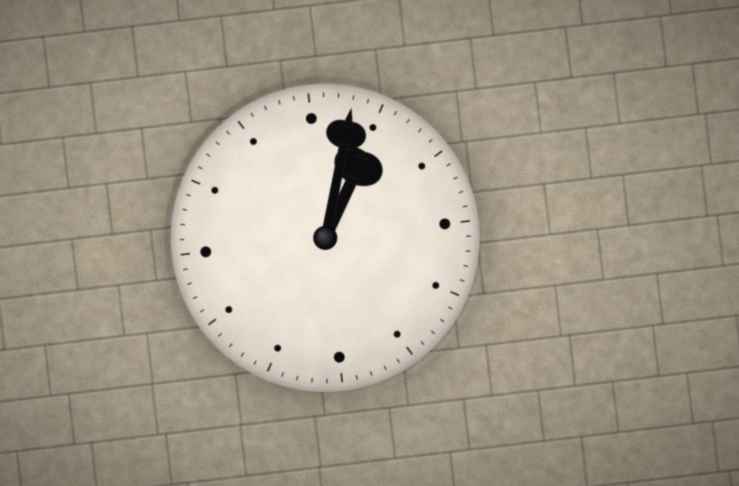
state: 1:03
